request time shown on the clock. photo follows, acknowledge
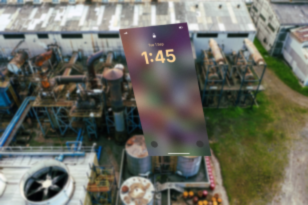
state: 1:45
